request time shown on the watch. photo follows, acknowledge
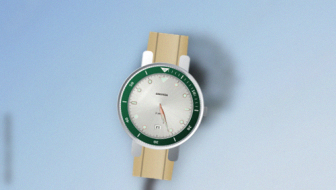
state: 5:26
